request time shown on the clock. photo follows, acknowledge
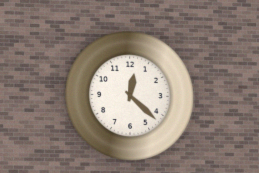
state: 12:22
